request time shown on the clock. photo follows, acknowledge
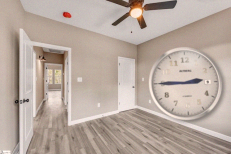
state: 2:45
